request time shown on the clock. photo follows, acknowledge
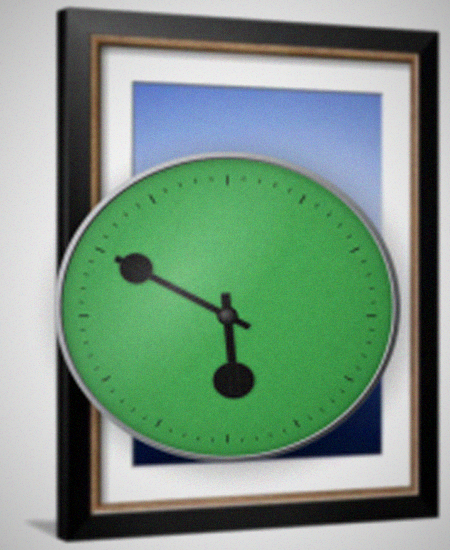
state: 5:50
